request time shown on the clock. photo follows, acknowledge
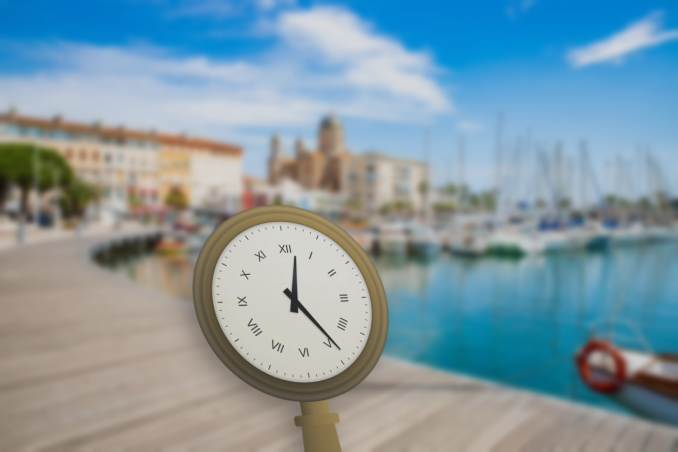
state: 12:24
